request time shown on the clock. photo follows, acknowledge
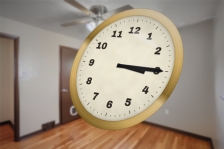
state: 3:15
